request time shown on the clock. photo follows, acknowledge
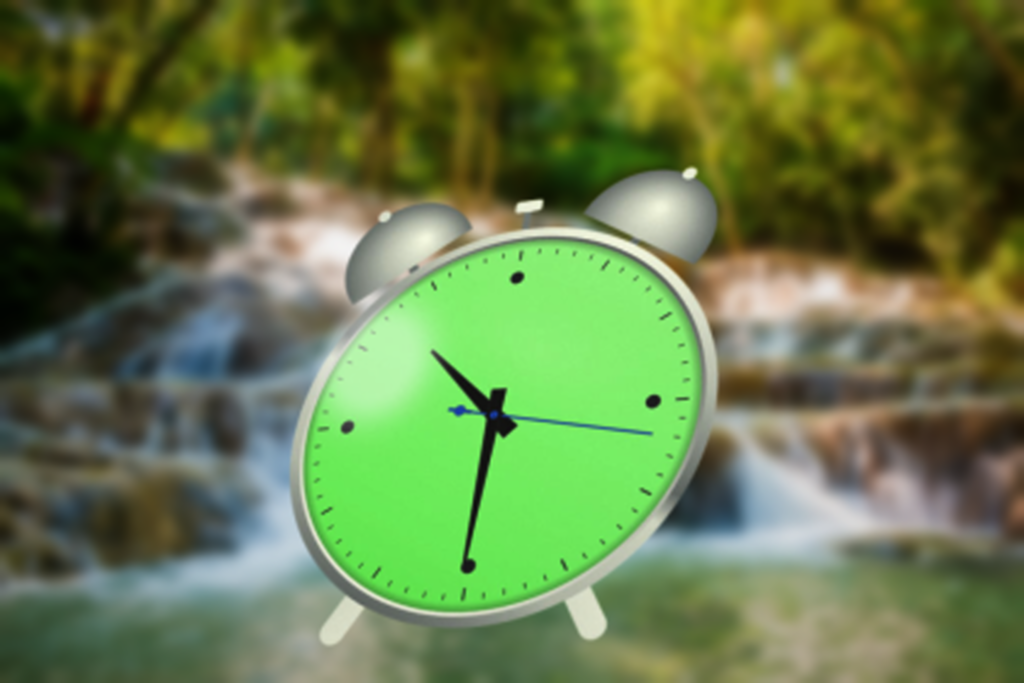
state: 10:30:17
